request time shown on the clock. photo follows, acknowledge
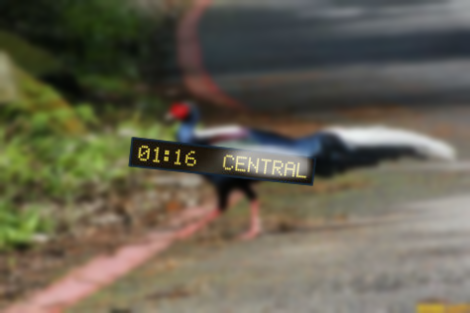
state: 1:16
